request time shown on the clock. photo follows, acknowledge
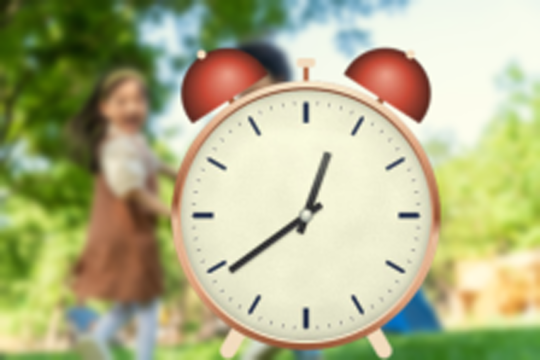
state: 12:39
